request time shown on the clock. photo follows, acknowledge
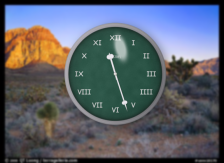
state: 11:27
